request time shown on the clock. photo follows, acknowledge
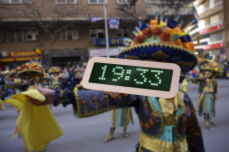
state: 19:33
